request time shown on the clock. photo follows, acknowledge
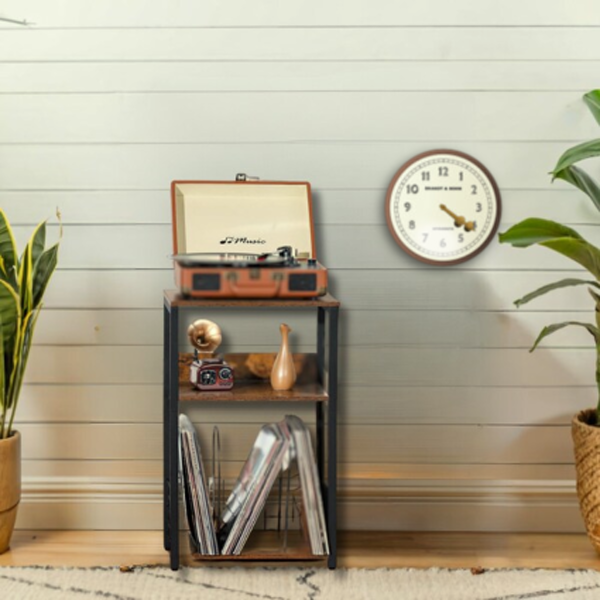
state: 4:21
